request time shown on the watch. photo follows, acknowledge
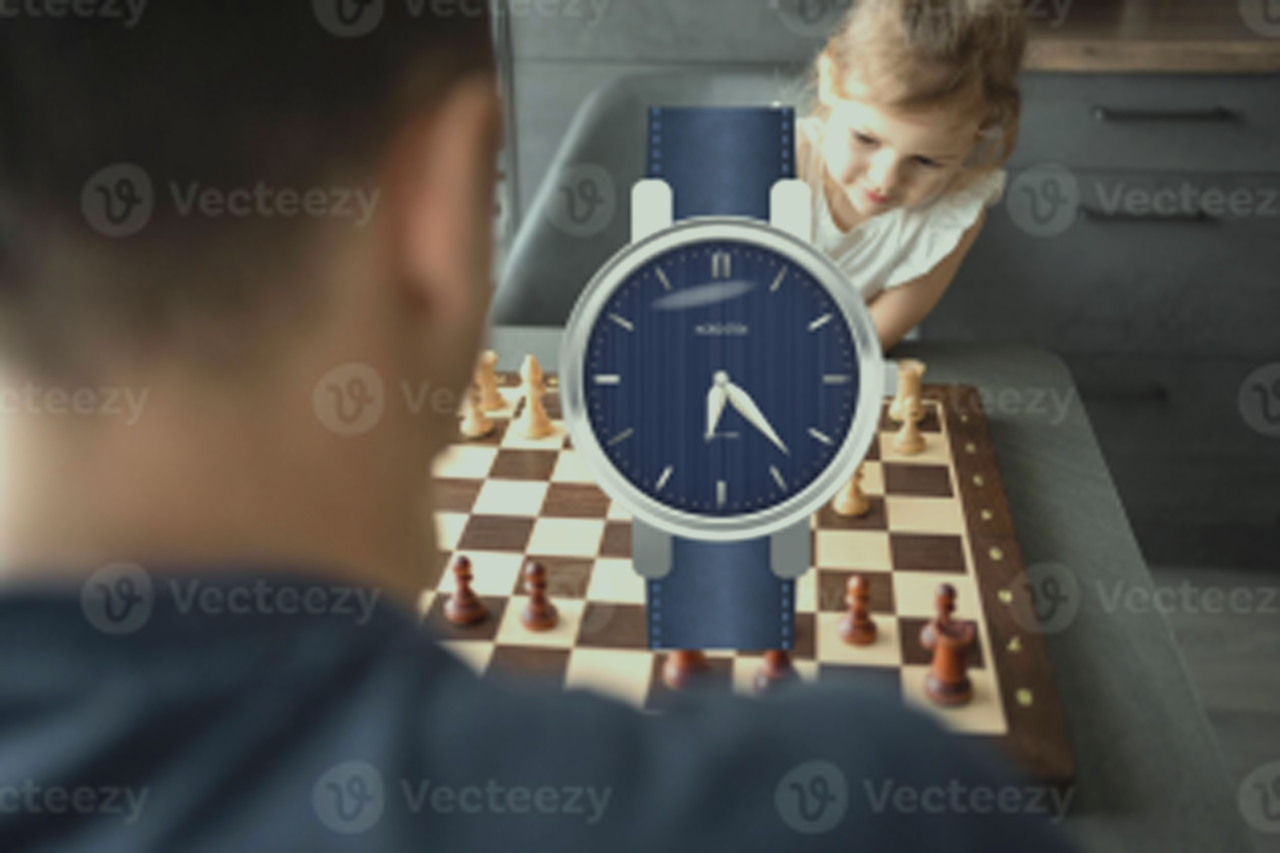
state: 6:23
